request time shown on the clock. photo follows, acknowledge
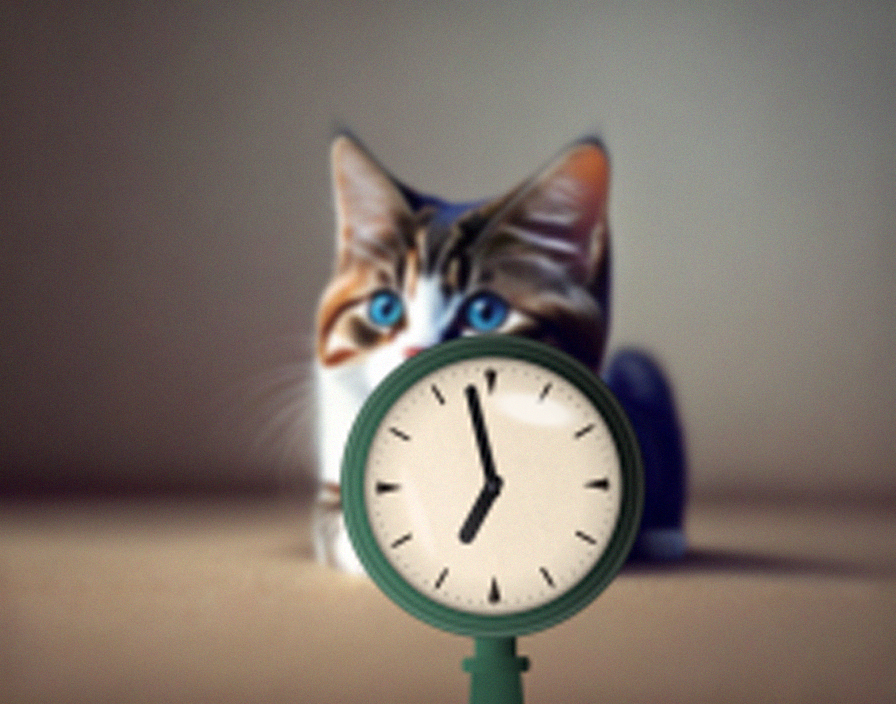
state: 6:58
